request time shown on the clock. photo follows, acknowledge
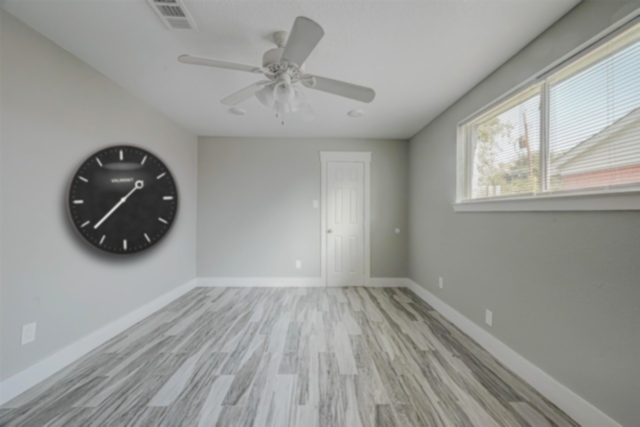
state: 1:38
